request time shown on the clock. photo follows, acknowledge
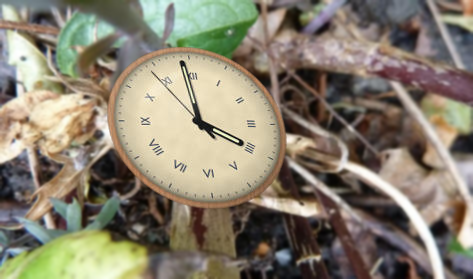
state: 3:58:54
